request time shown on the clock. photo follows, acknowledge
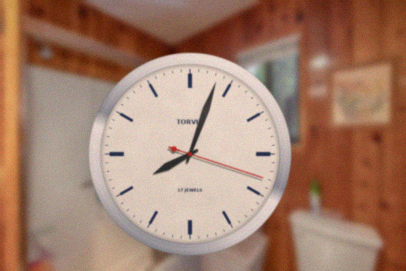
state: 8:03:18
